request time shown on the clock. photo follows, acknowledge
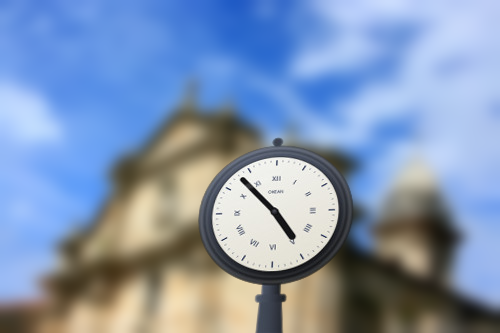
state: 4:53
